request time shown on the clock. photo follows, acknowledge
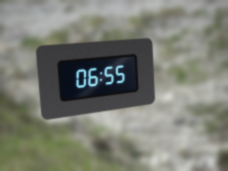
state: 6:55
